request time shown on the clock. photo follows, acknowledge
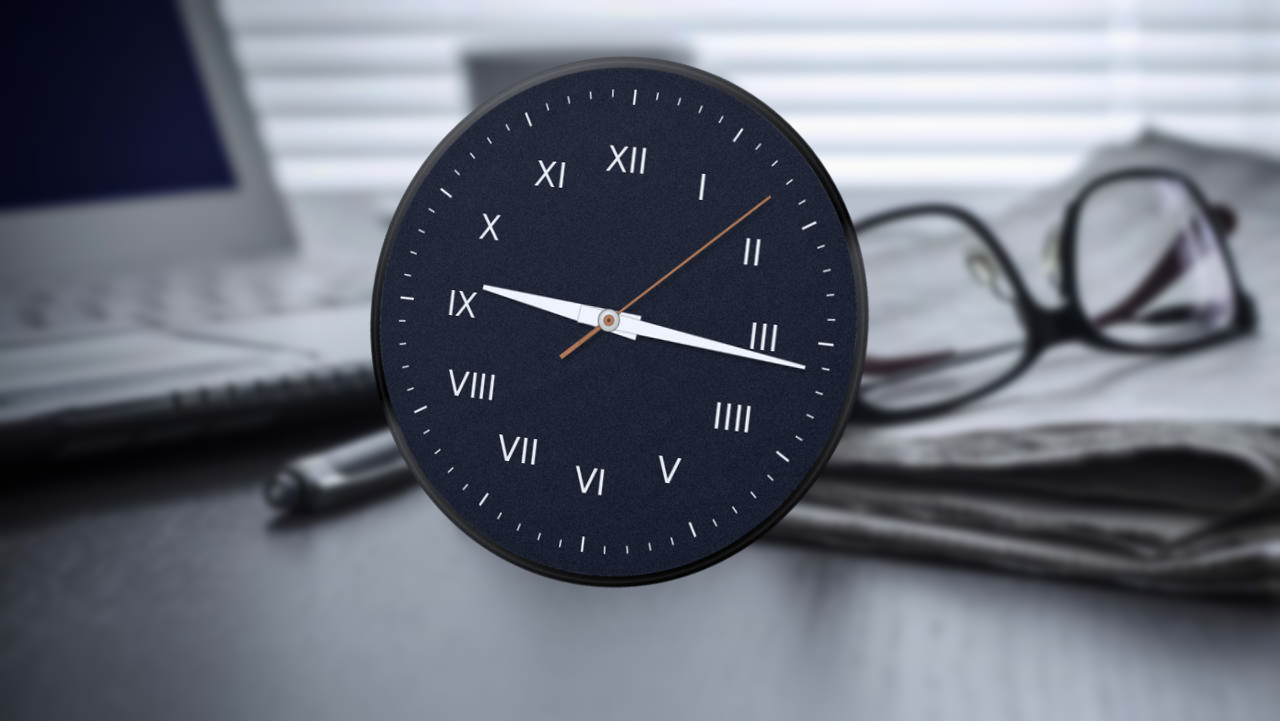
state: 9:16:08
